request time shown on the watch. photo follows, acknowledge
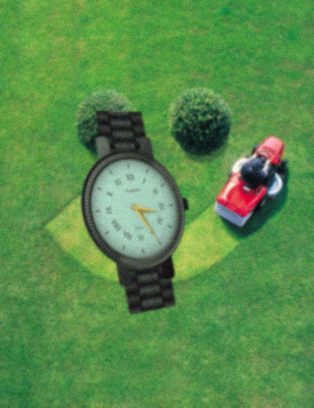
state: 3:25
